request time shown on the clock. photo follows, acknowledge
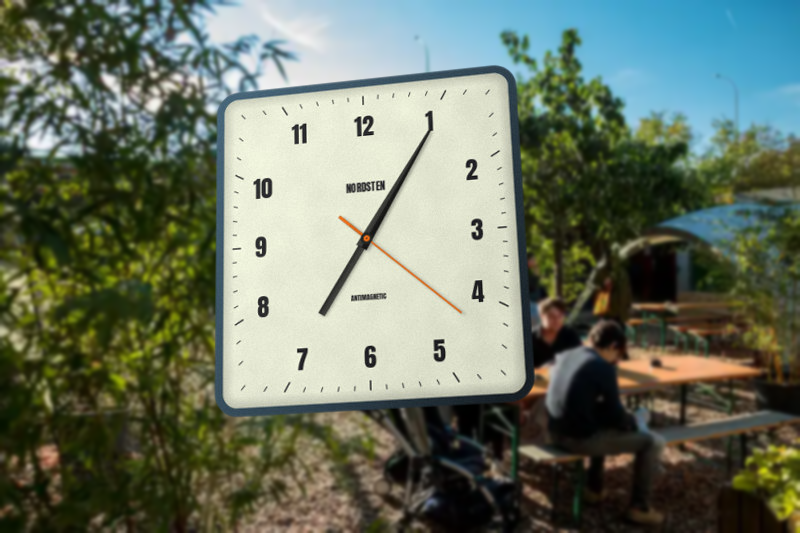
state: 7:05:22
